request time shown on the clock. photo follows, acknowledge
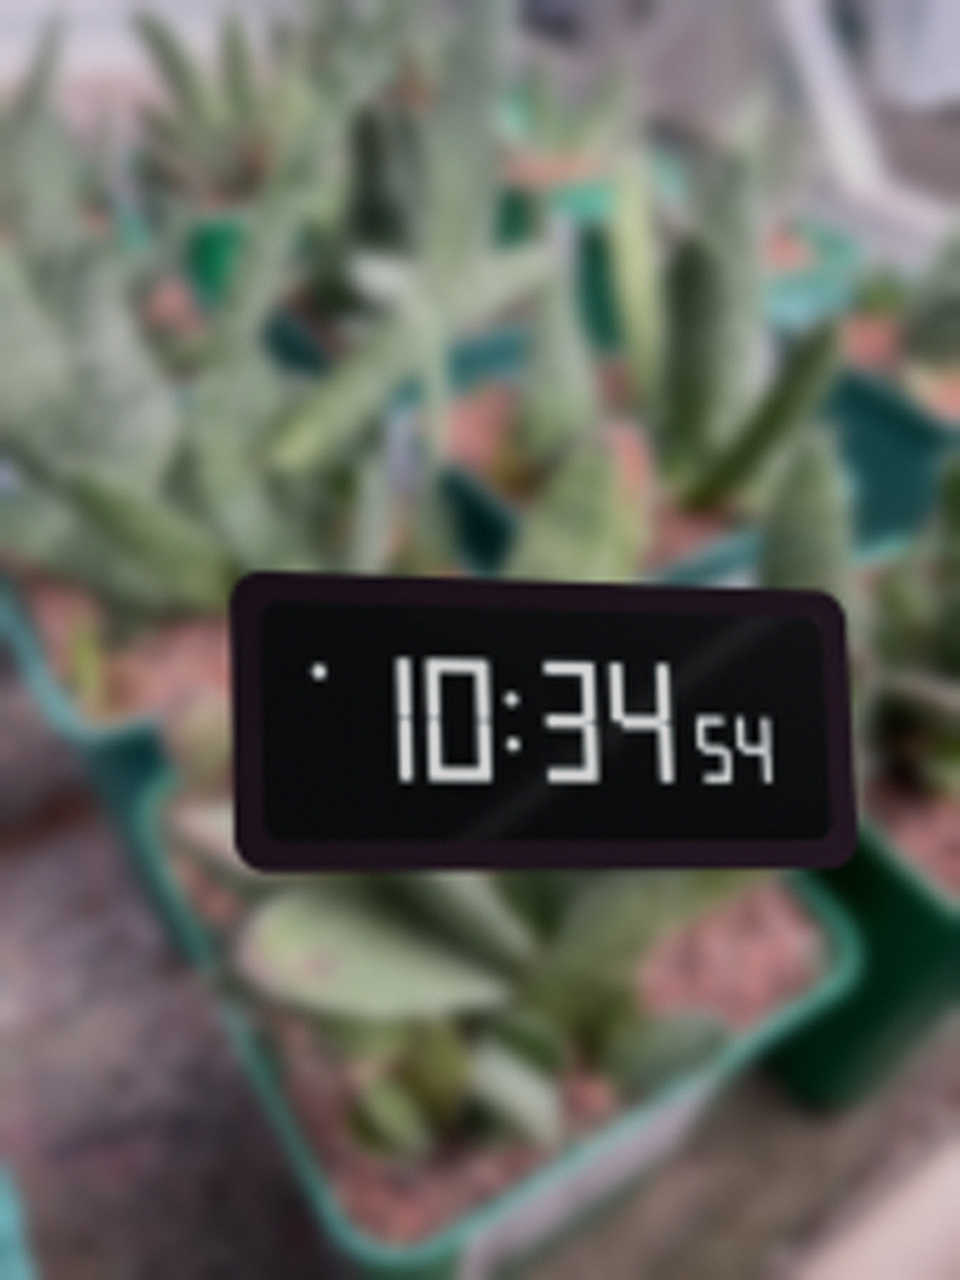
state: 10:34:54
